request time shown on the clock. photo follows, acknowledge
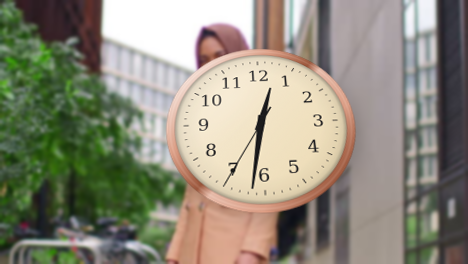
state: 12:31:35
